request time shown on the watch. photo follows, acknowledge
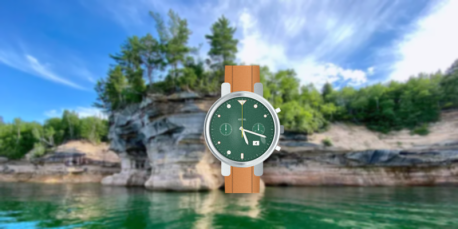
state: 5:18
